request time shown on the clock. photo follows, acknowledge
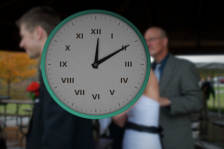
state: 12:10
